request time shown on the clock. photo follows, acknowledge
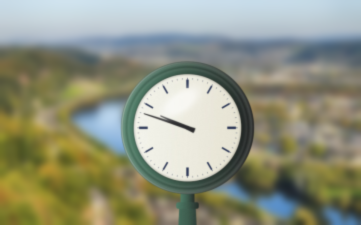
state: 9:48
